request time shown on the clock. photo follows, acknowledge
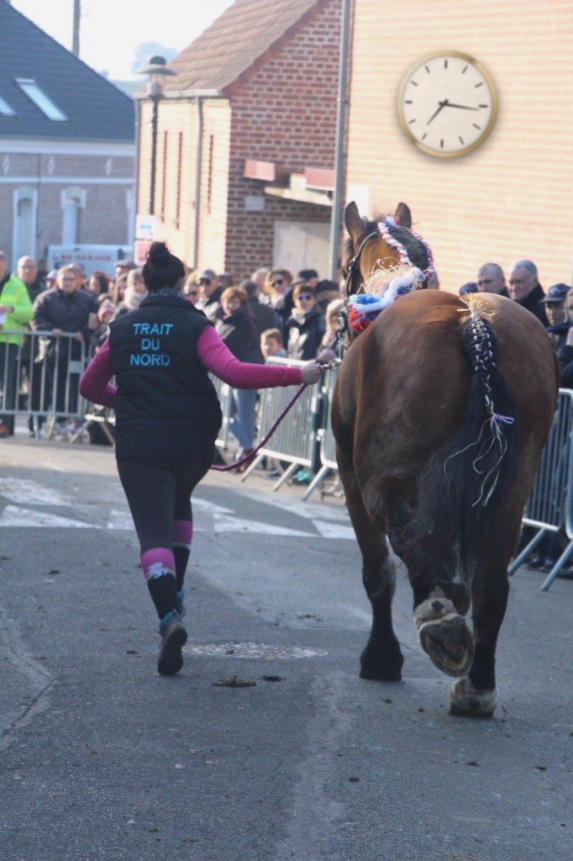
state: 7:16
